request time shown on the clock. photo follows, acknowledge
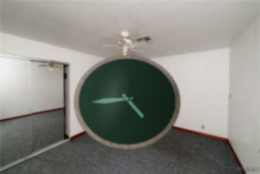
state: 4:44
